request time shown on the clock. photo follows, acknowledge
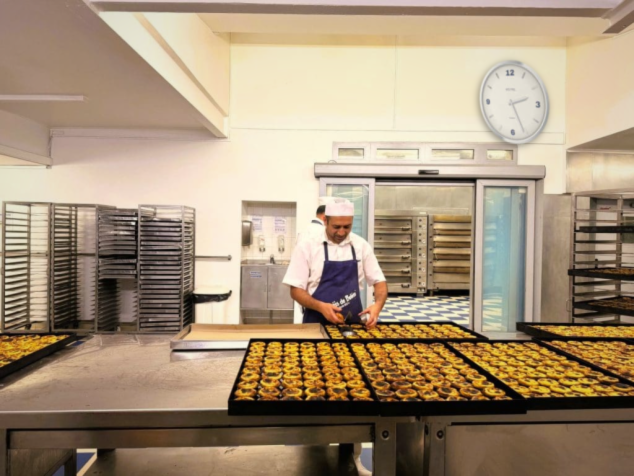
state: 2:26
